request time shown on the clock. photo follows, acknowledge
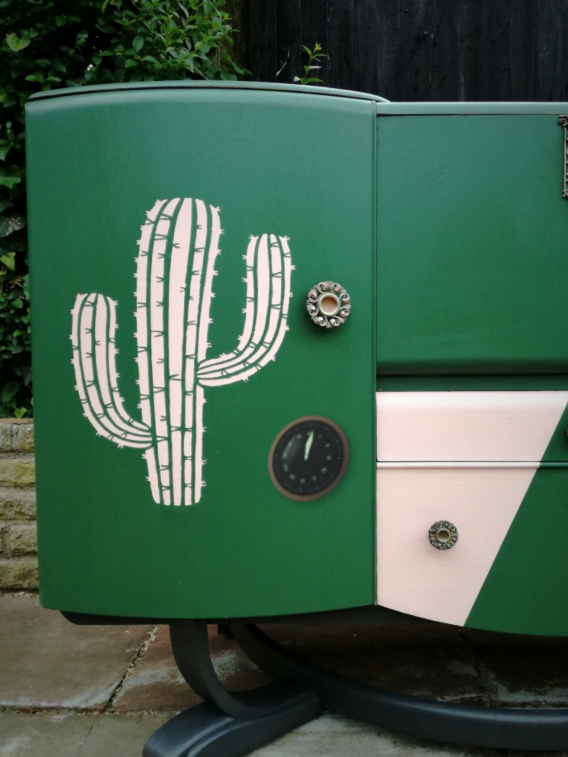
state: 12:01
